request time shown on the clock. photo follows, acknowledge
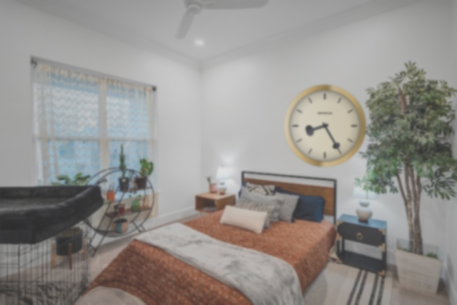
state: 8:25
